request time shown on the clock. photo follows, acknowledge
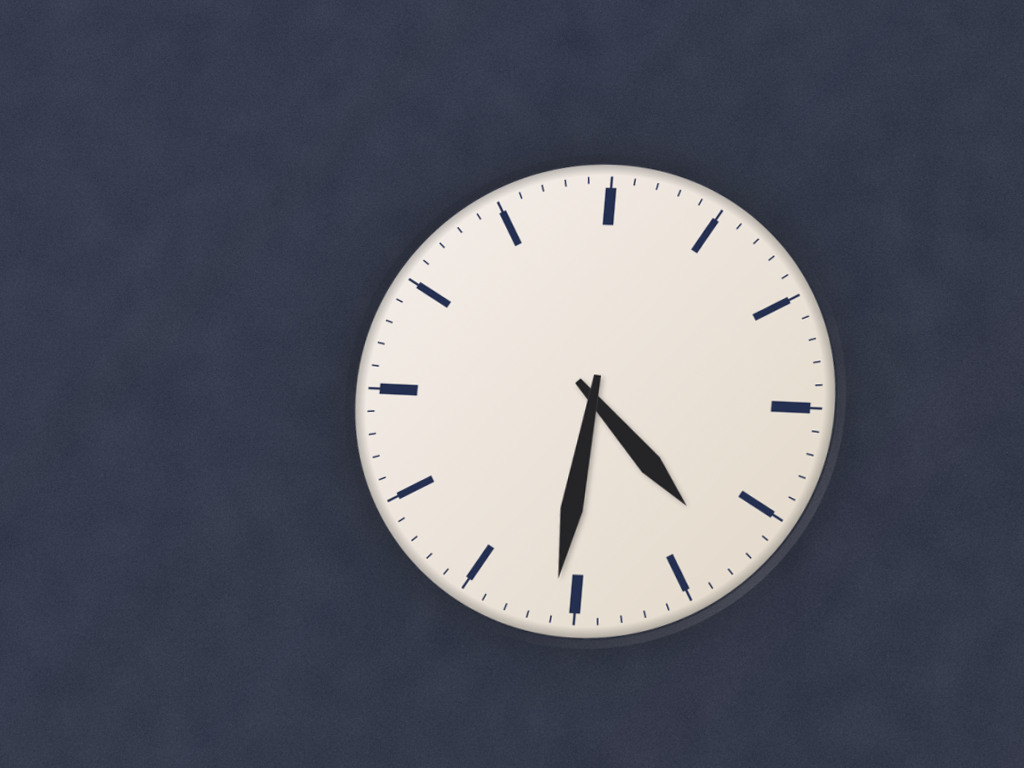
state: 4:31
